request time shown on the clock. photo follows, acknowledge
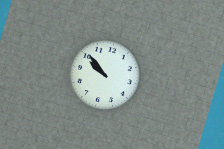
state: 9:51
